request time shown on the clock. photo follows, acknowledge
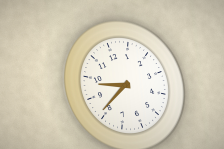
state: 9:41
